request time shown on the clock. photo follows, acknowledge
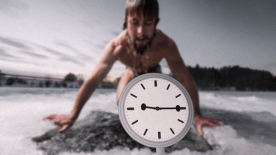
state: 9:15
